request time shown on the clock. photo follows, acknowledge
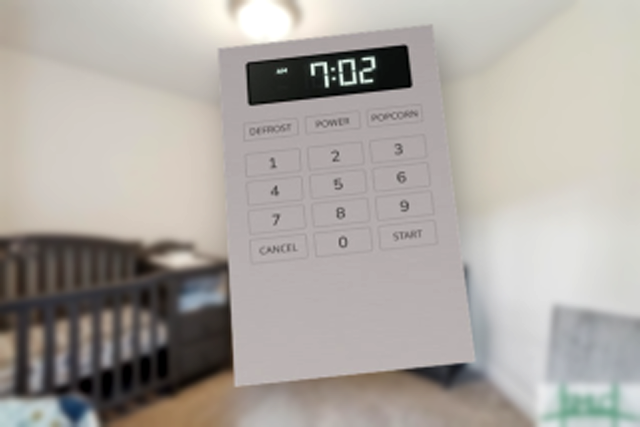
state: 7:02
